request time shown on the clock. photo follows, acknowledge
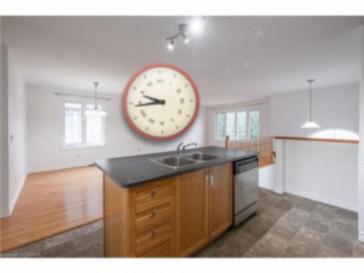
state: 9:44
